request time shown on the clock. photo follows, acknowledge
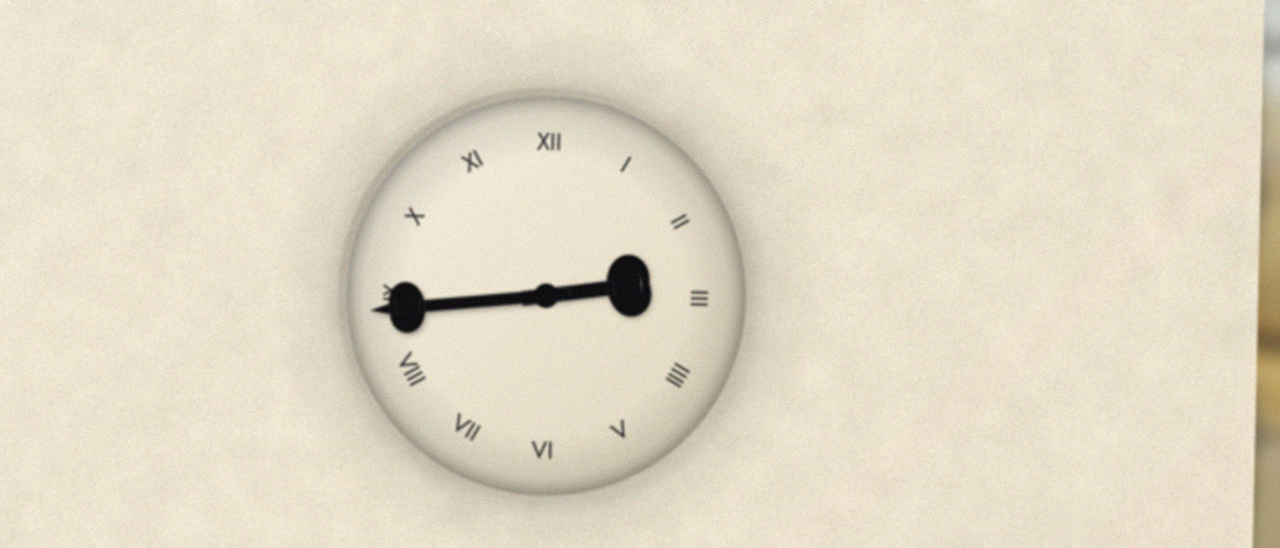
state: 2:44
